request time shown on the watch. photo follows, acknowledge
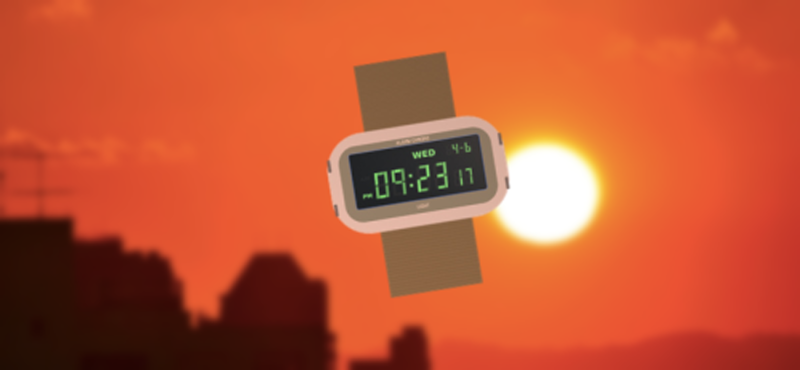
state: 9:23:17
